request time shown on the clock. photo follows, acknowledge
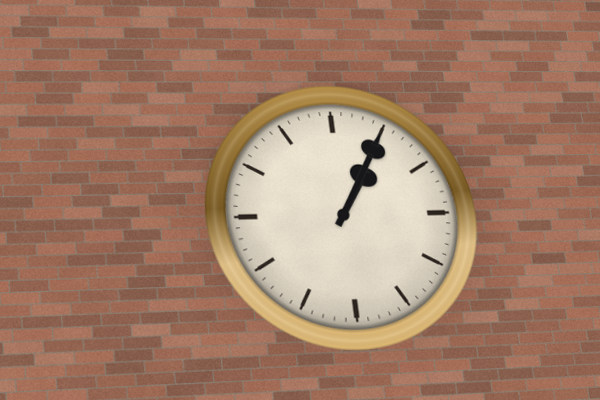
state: 1:05
